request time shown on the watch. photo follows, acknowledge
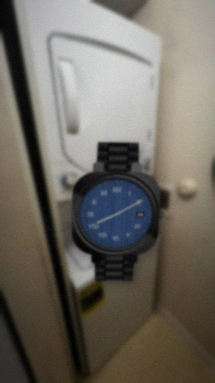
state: 8:10
